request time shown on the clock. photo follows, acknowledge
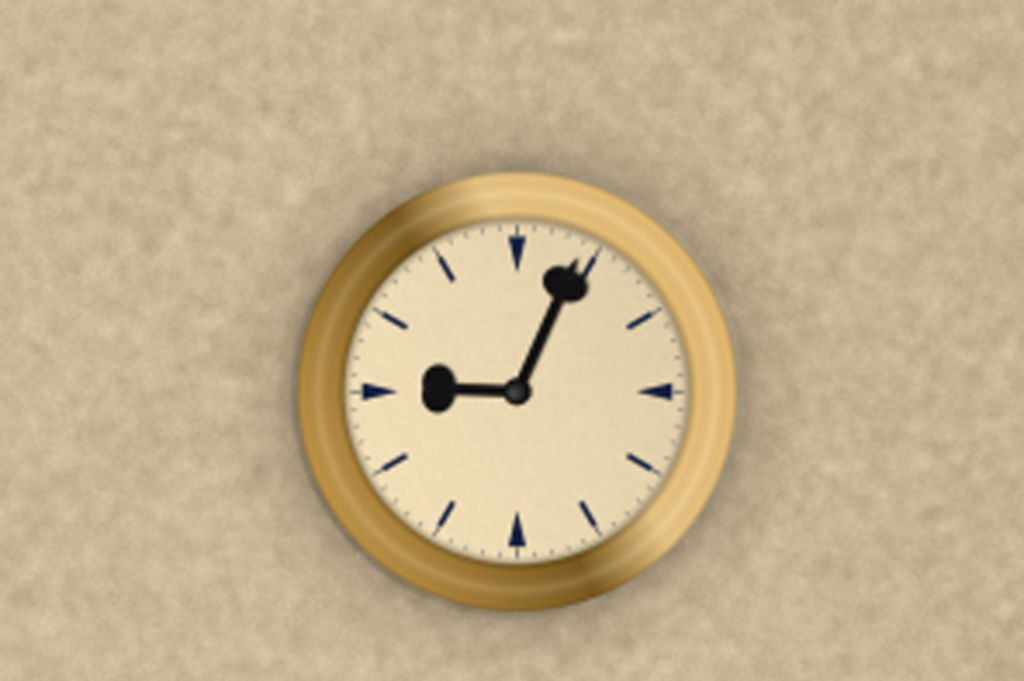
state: 9:04
